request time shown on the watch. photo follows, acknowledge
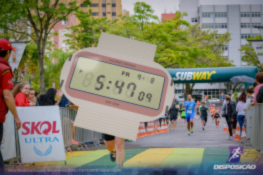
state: 5:47:09
